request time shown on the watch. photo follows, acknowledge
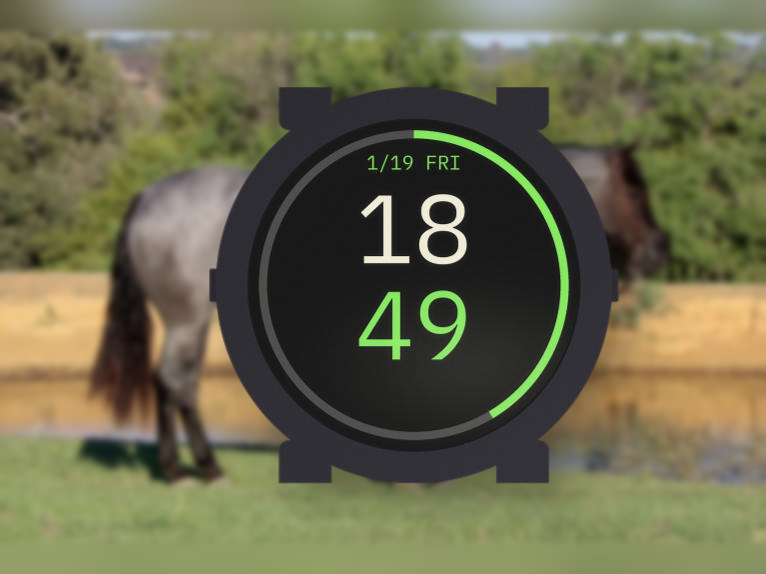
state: 18:49
